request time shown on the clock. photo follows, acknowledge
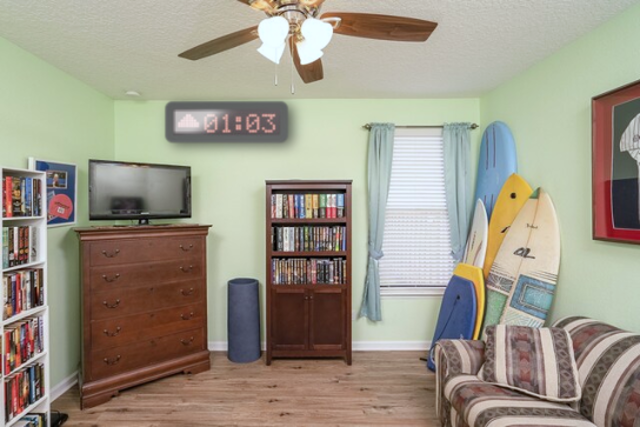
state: 1:03
